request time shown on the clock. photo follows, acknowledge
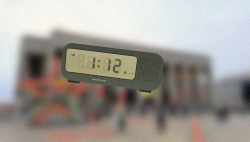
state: 1:12
